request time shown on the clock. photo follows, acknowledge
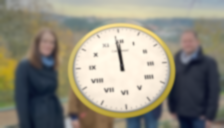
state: 11:59
